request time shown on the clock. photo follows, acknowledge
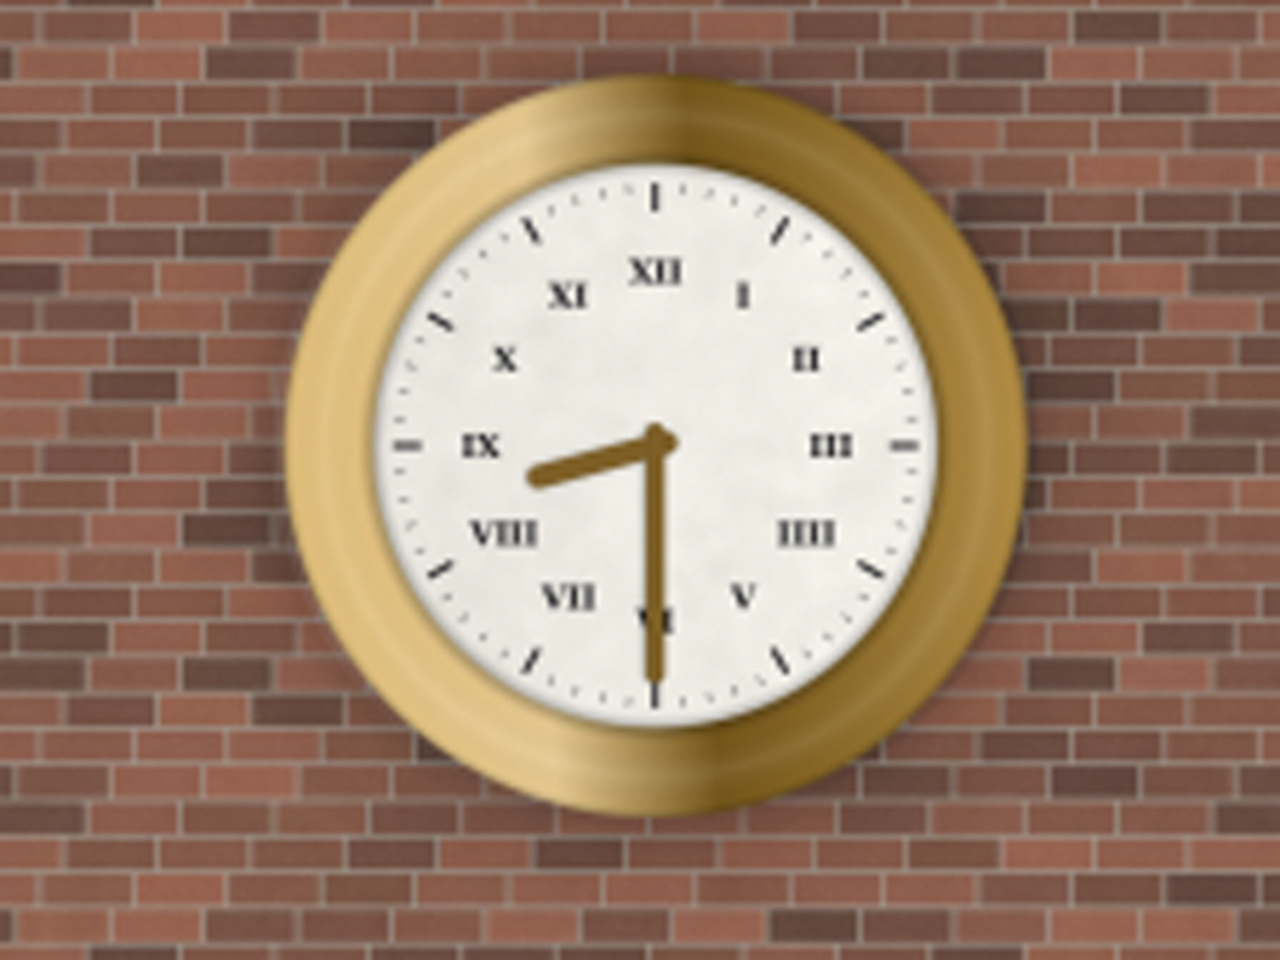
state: 8:30
